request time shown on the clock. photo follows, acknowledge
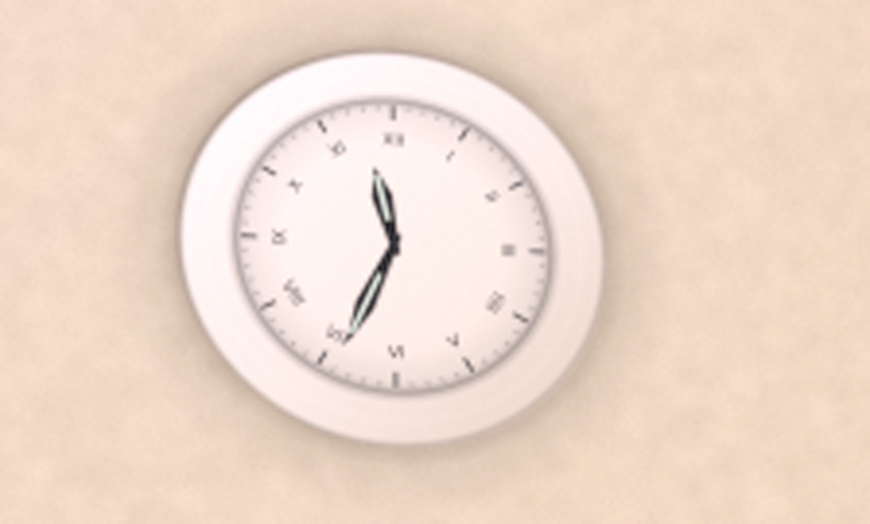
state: 11:34
